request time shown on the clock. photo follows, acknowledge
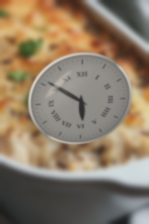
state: 5:51
